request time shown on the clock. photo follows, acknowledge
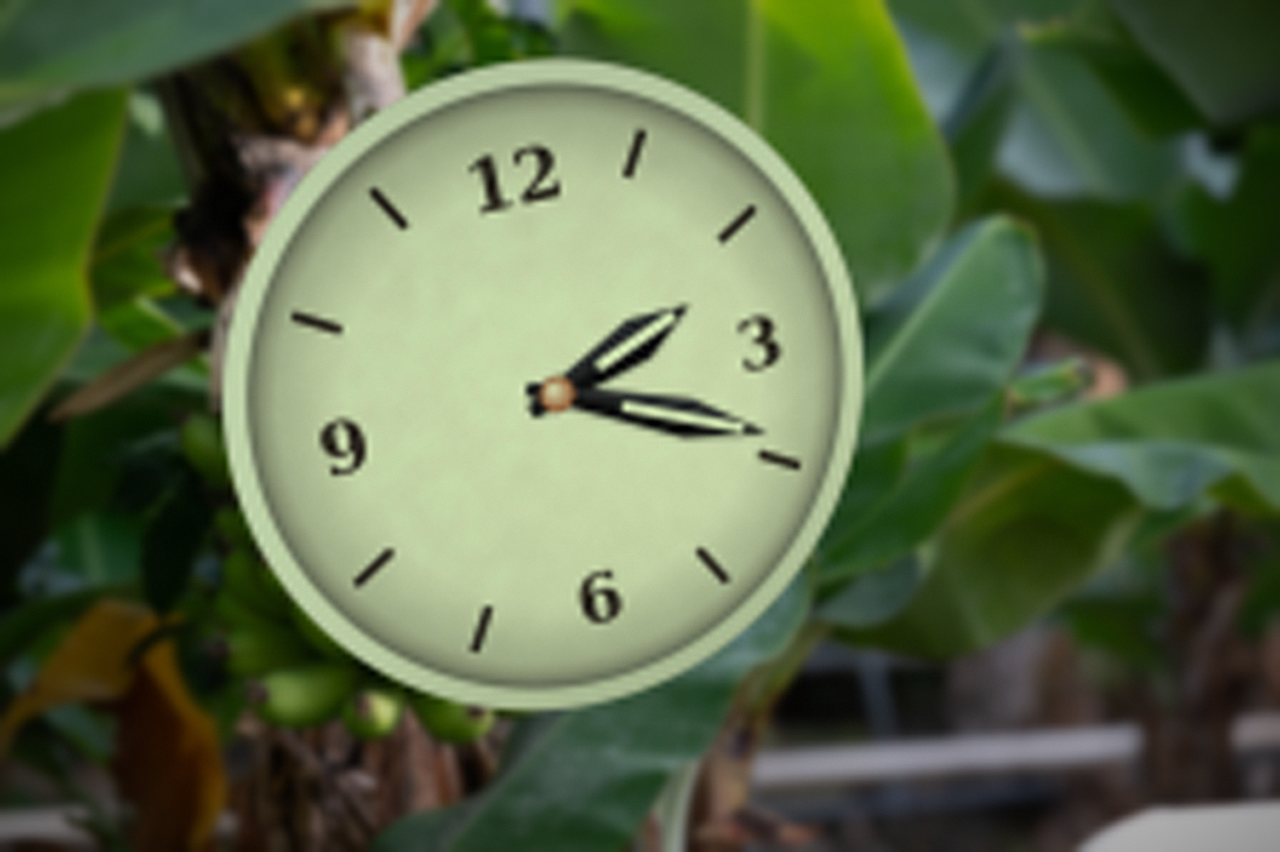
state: 2:19
